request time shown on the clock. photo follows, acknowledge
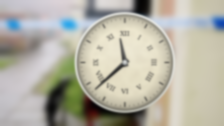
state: 11:38
